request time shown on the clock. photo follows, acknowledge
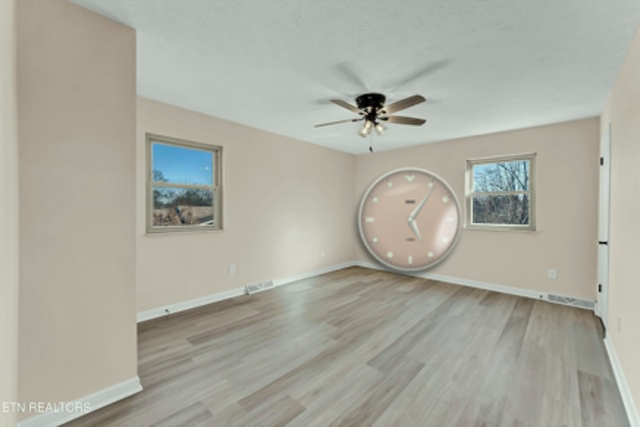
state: 5:06
